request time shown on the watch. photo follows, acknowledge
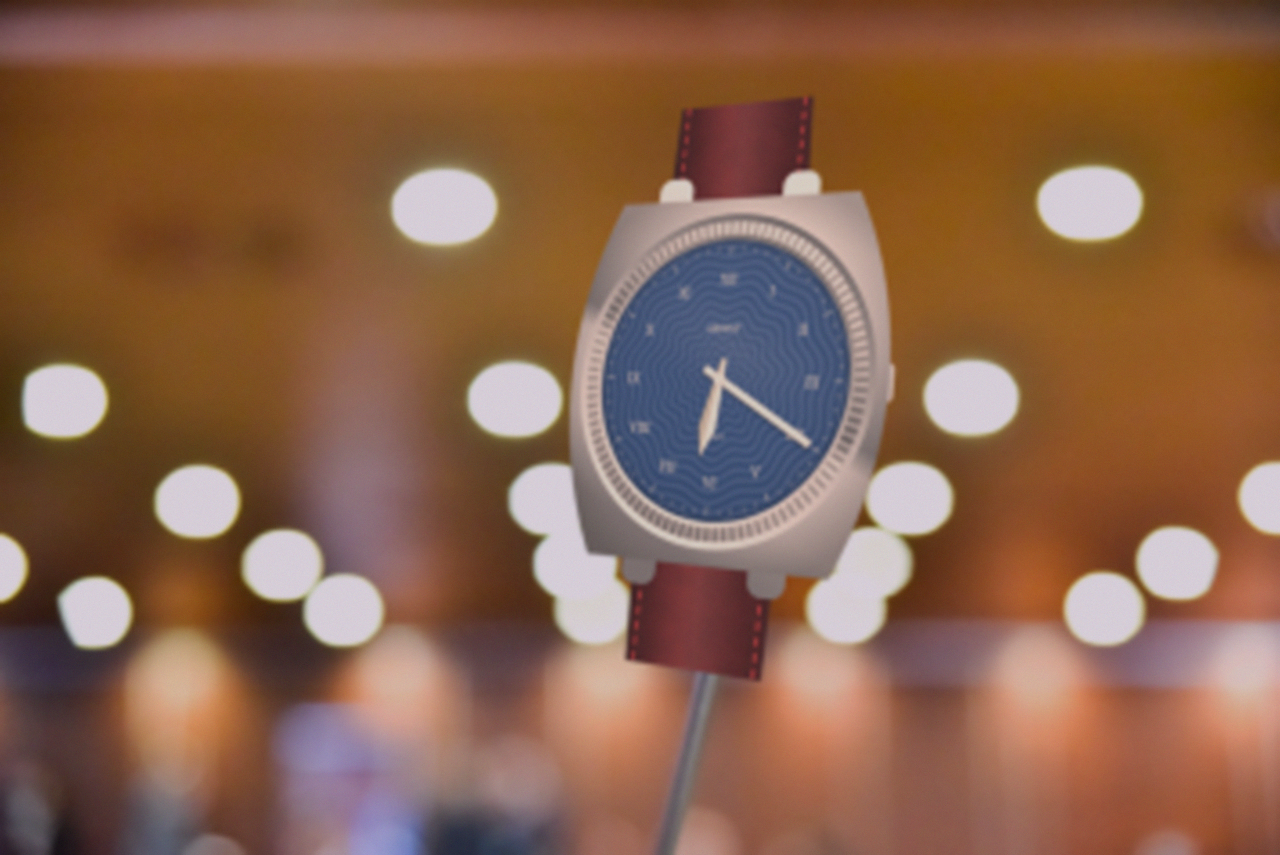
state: 6:20
